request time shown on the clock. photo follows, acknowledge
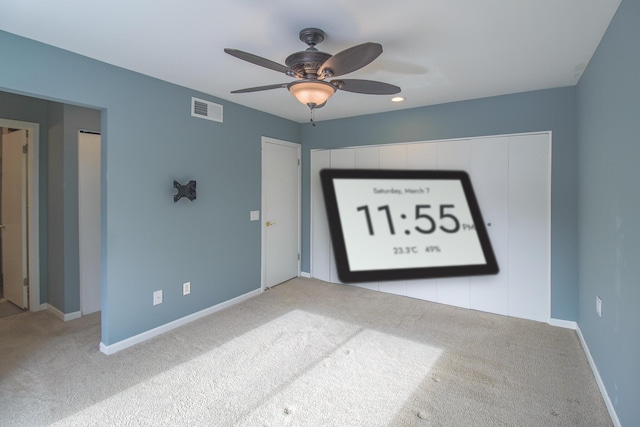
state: 11:55
